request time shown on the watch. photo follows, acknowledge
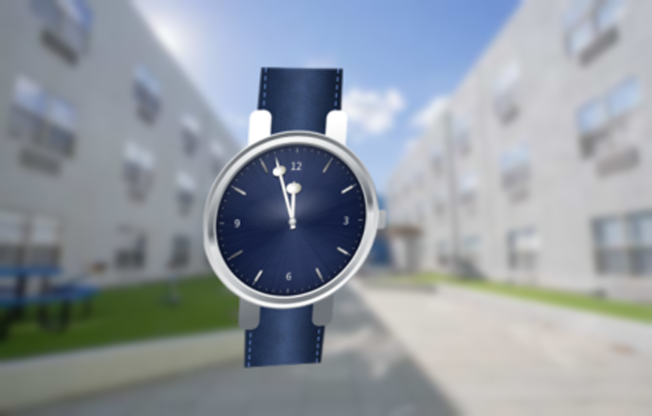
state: 11:57
